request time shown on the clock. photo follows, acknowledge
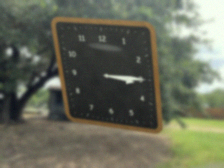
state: 3:15
